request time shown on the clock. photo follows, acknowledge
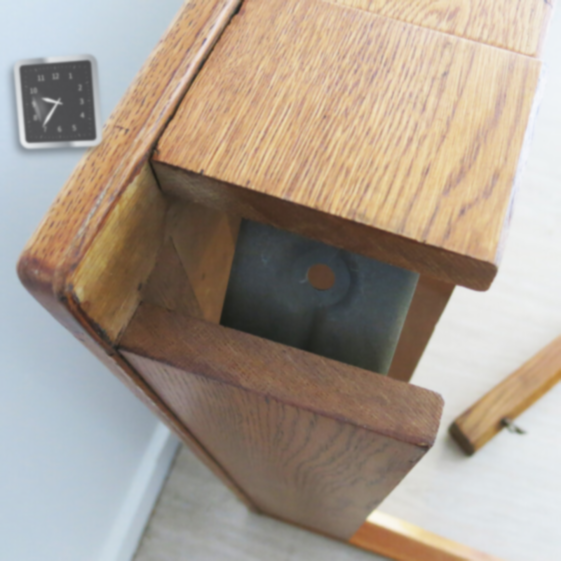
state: 9:36
